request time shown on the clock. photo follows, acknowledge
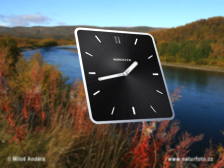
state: 1:43
